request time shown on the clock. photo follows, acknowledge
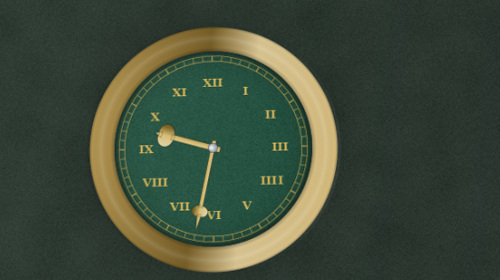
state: 9:32
